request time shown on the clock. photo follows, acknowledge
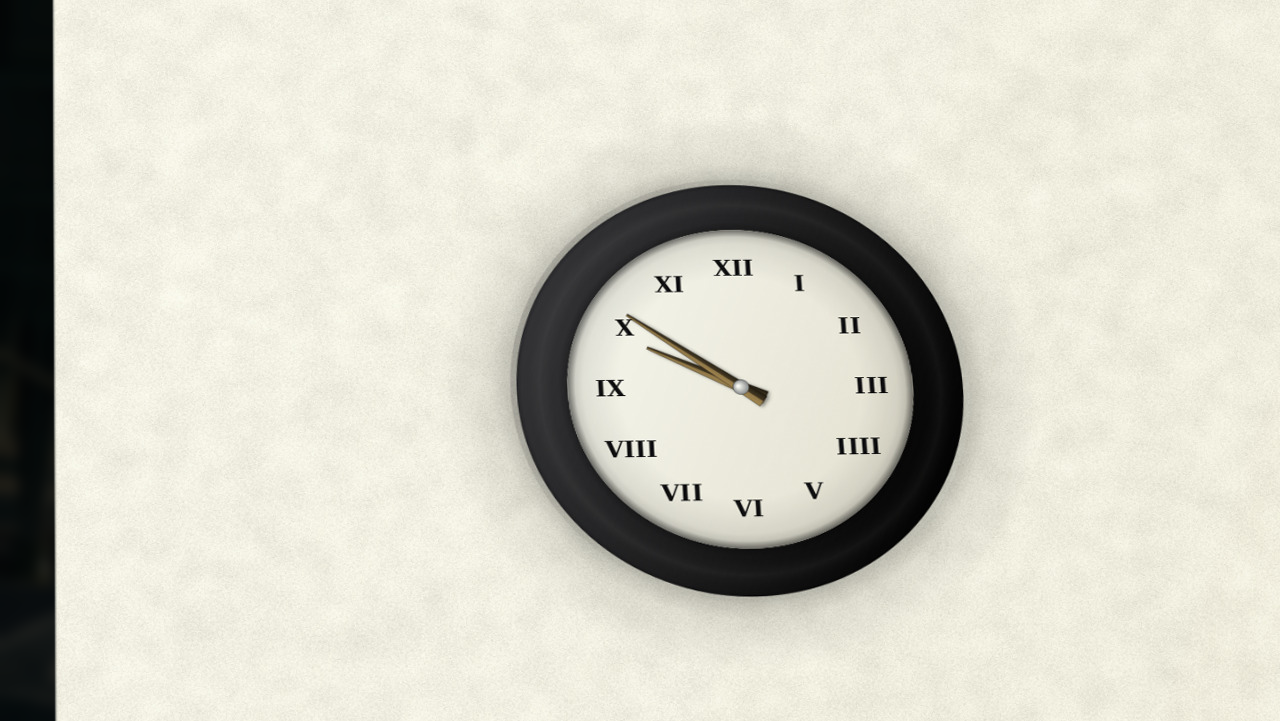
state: 9:51
